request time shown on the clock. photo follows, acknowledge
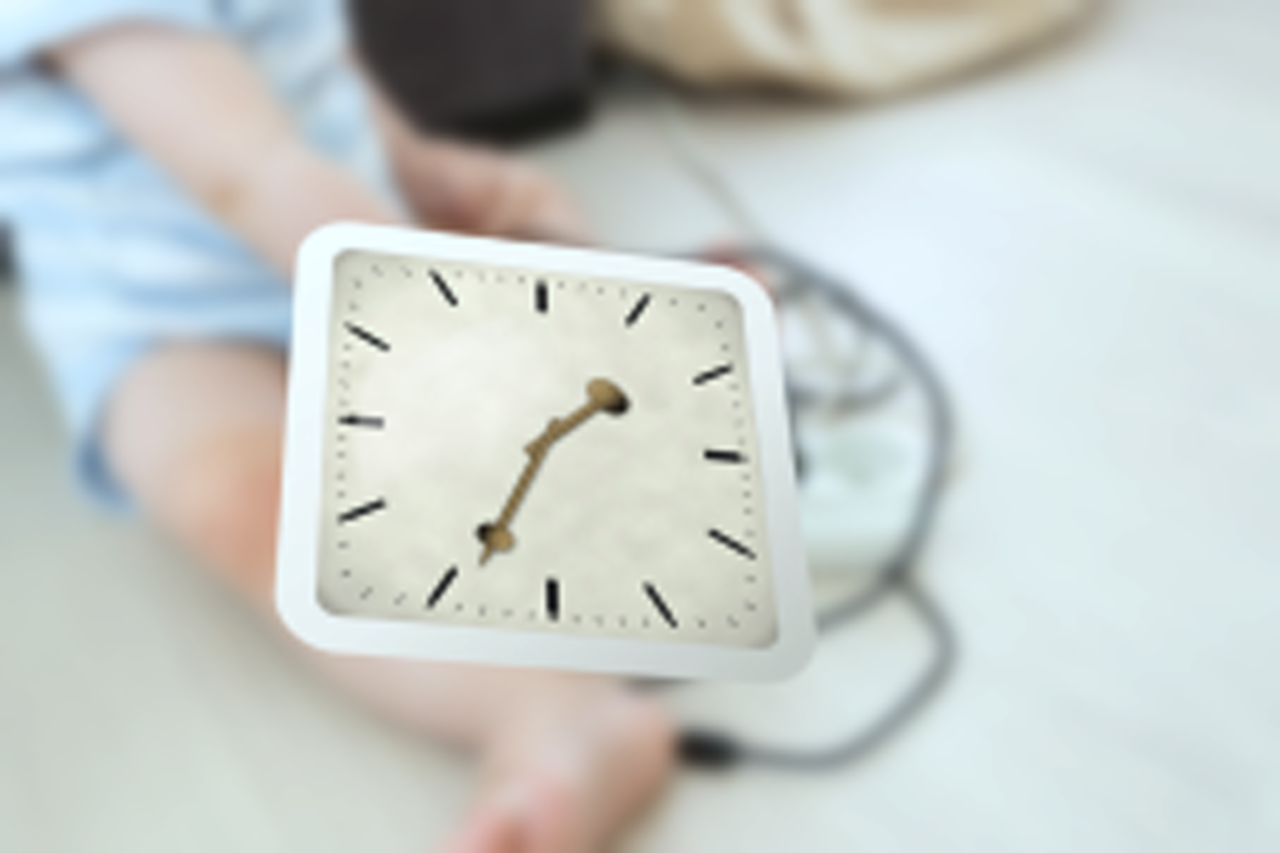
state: 1:34
